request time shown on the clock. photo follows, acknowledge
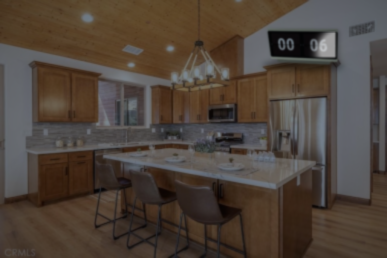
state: 0:06
